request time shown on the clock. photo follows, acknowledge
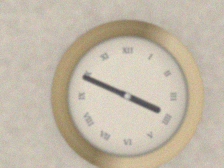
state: 3:49
